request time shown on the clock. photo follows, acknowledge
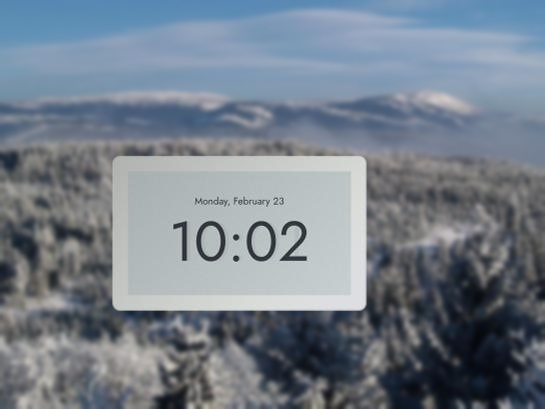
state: 10:02
